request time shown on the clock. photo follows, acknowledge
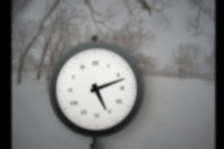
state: 5:12
